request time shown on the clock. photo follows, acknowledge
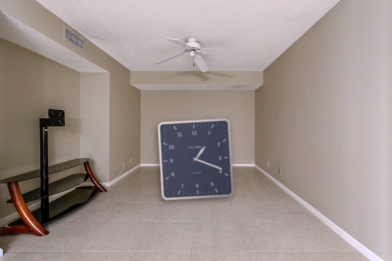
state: 1:19
